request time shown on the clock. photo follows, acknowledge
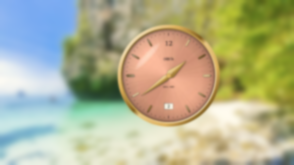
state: 1:39
